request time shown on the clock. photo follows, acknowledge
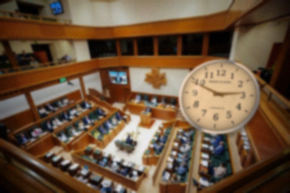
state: 2:49
